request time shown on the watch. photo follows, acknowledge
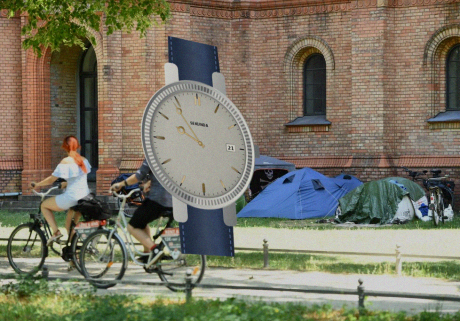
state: 9:54
